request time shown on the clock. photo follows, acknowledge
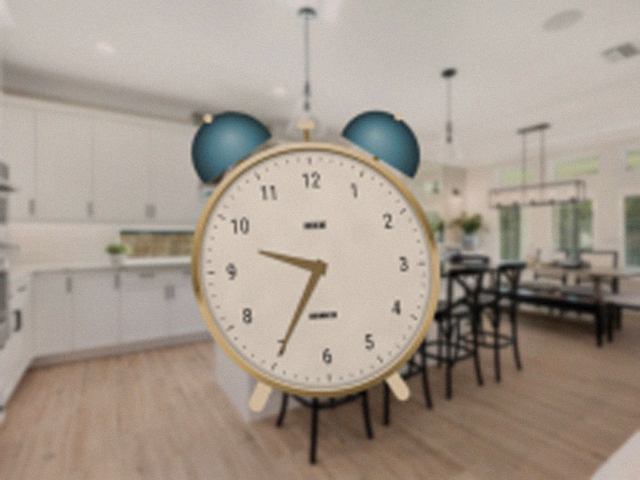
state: 9:35
